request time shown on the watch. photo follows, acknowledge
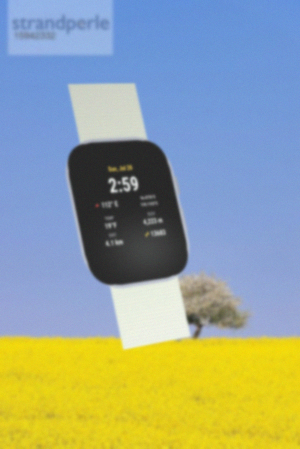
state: 2:59
